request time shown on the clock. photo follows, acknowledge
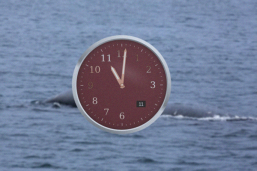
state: 11:01
